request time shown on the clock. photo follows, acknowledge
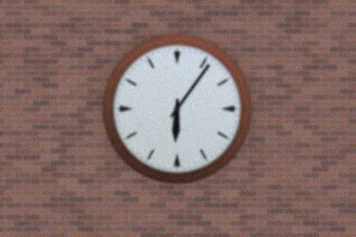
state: 6:06
